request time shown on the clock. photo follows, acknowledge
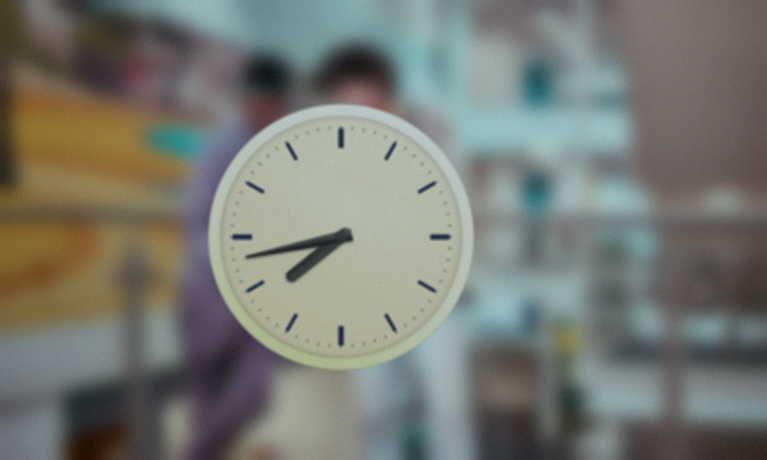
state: 7:43
